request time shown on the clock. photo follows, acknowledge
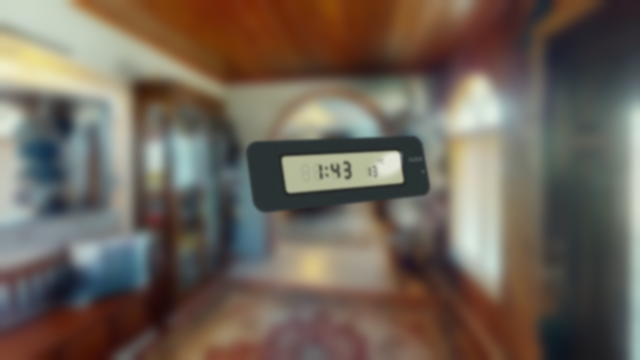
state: 1:43
